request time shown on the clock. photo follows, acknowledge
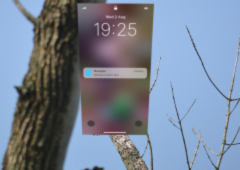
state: 19:25
